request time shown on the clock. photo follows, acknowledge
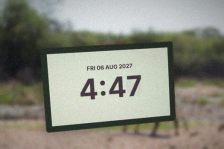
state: 4:47
